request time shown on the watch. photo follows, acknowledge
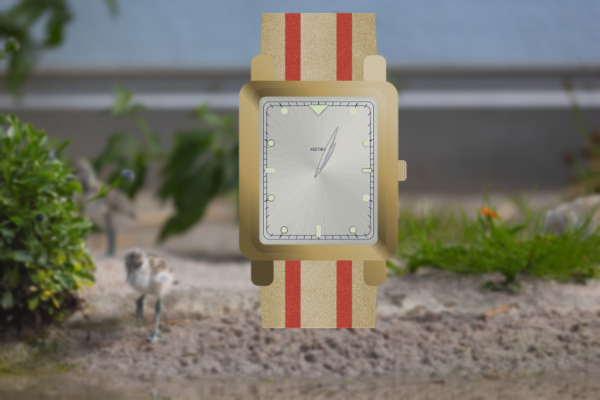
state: 1:04
